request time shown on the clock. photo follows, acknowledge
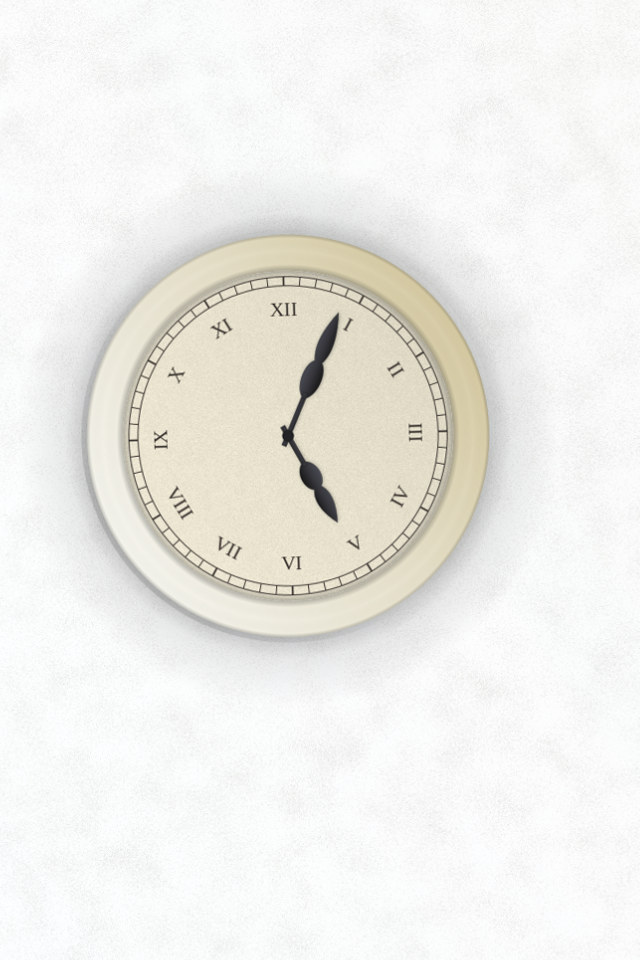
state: 5:04
